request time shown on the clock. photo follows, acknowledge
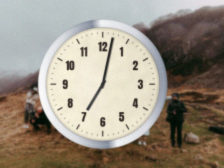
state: 7:02
